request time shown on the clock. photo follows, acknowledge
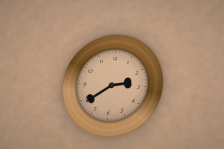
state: 2:39
